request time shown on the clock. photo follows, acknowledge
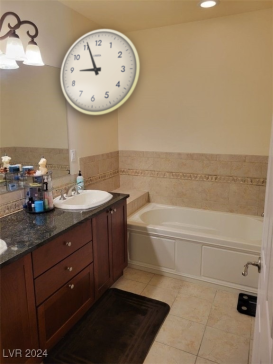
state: 8:56
